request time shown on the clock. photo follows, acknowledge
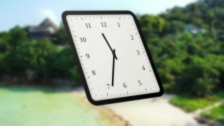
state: 11:34
